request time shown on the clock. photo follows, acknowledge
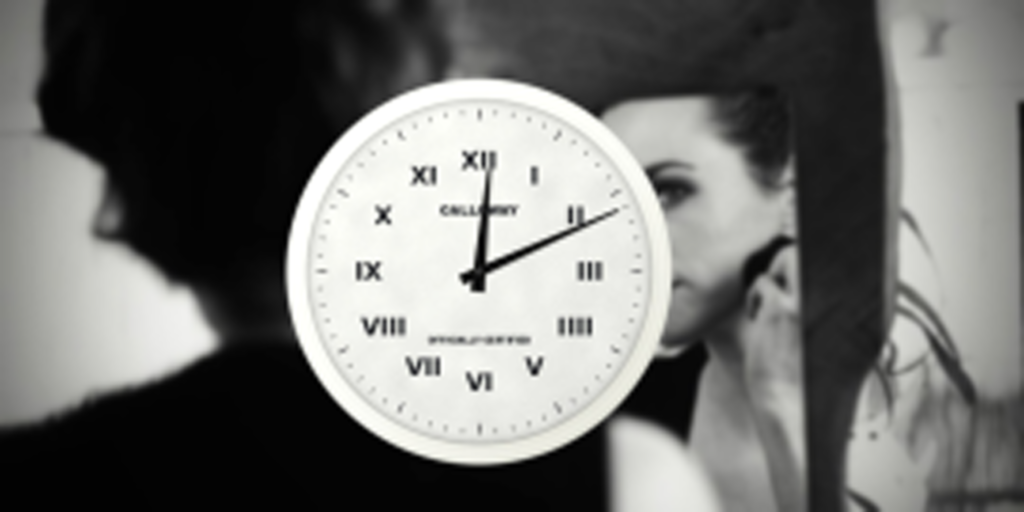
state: 12:11
